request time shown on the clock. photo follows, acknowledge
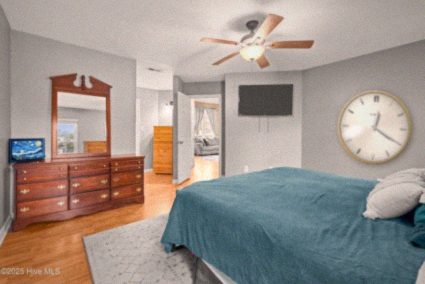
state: 12:20
